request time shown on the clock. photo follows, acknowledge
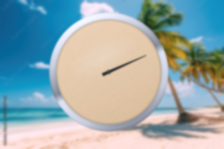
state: 2:11
